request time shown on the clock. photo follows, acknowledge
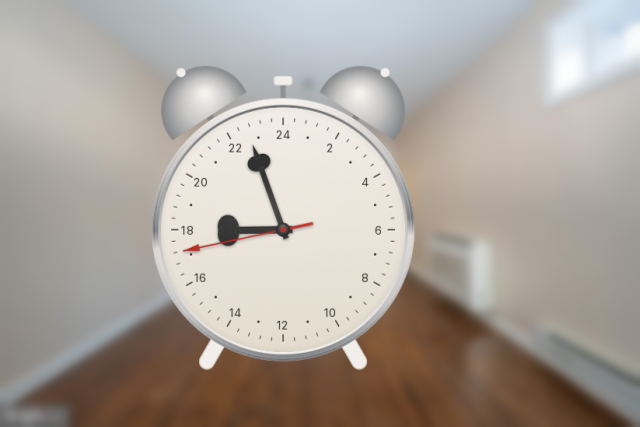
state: 17:56:43
